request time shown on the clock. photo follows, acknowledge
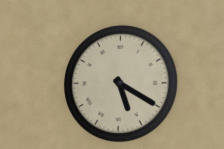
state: 5:20
